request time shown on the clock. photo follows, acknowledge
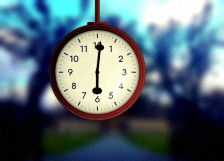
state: 6:01
